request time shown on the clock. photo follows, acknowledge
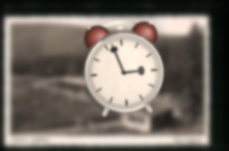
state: 2:57
